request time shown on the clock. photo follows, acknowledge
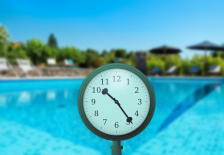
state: 10:24
